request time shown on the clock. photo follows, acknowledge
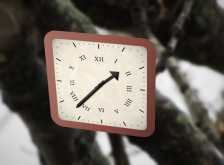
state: 1:37
